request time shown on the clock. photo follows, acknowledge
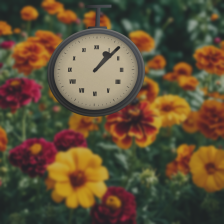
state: 1:07
